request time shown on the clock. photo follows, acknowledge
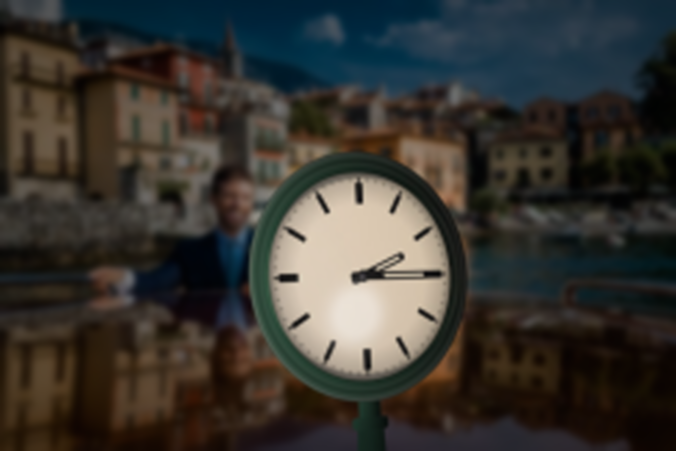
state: 2:15
